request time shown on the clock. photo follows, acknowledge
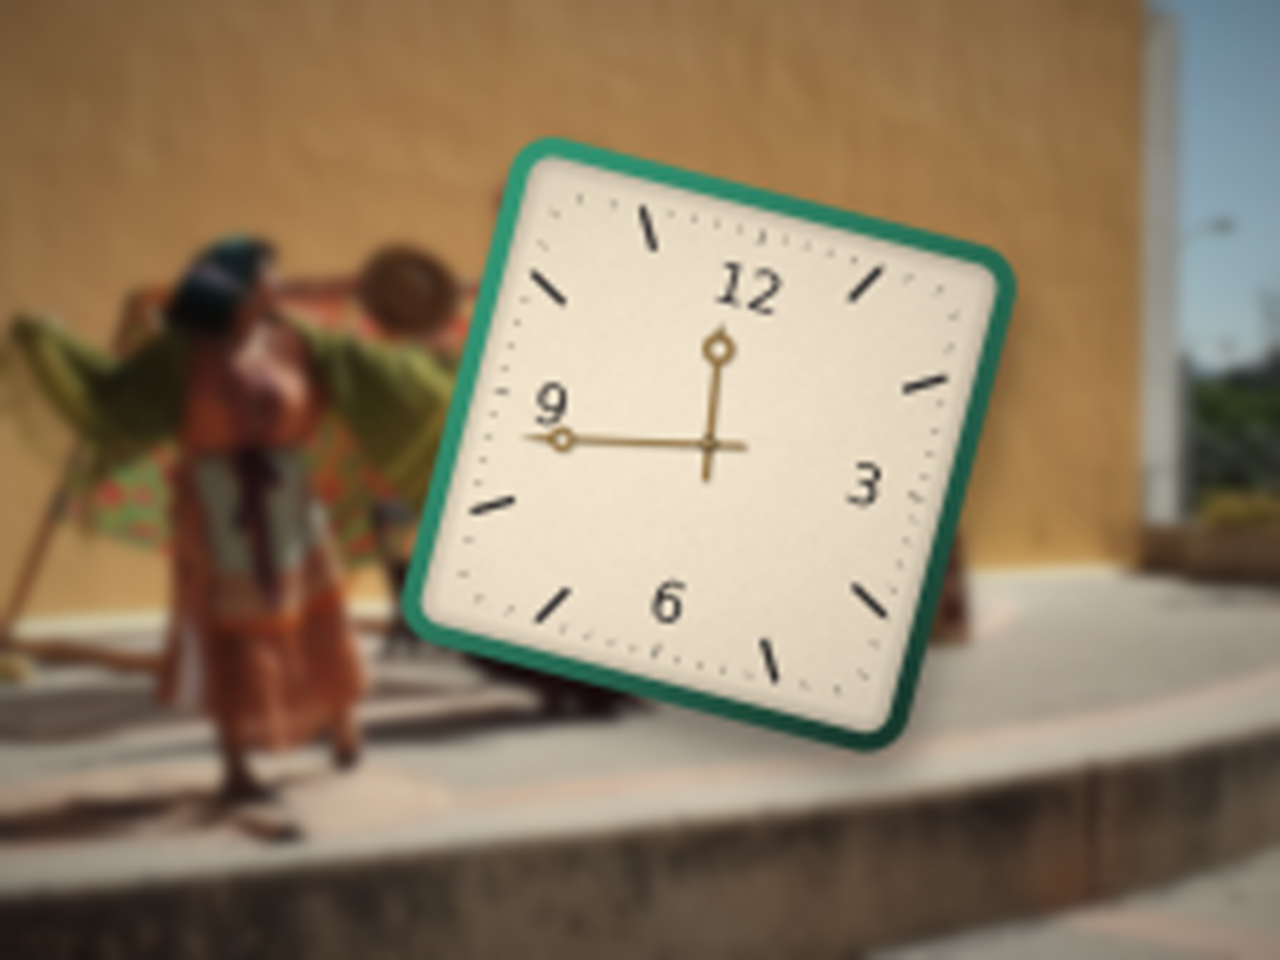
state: 11:43
